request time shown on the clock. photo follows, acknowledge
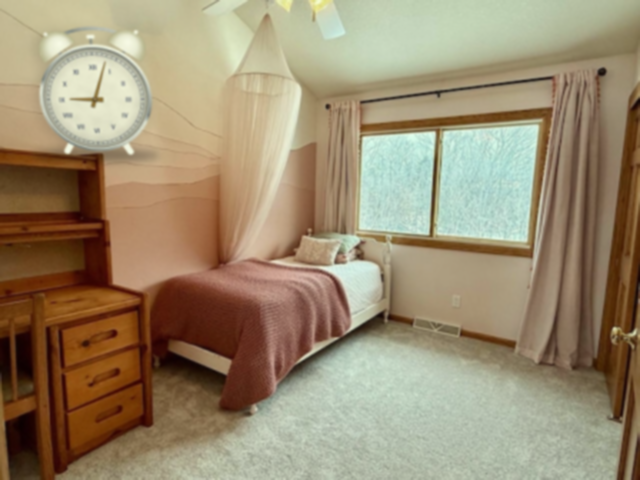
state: 9:03
